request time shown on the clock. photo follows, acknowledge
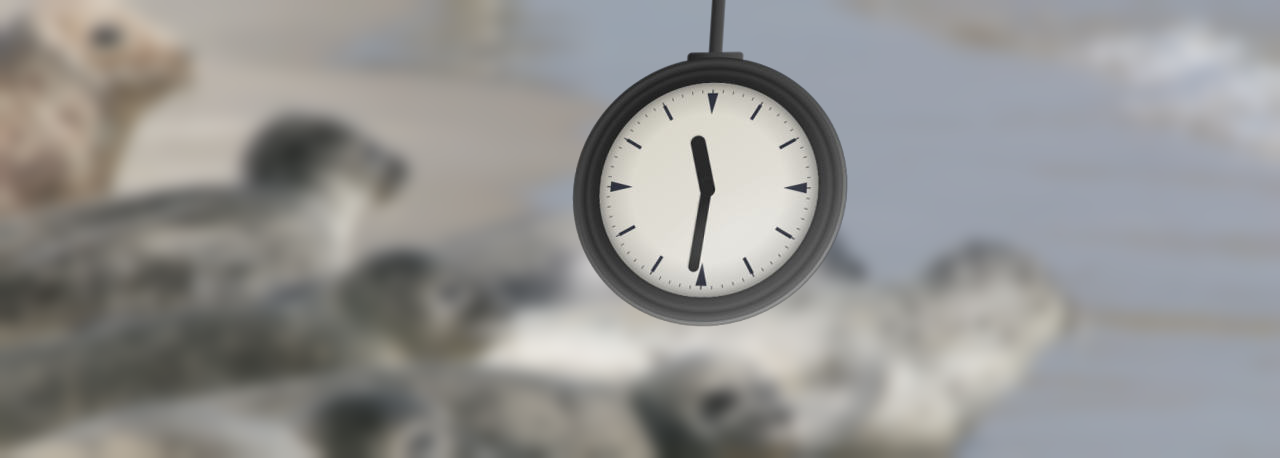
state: 11:31
